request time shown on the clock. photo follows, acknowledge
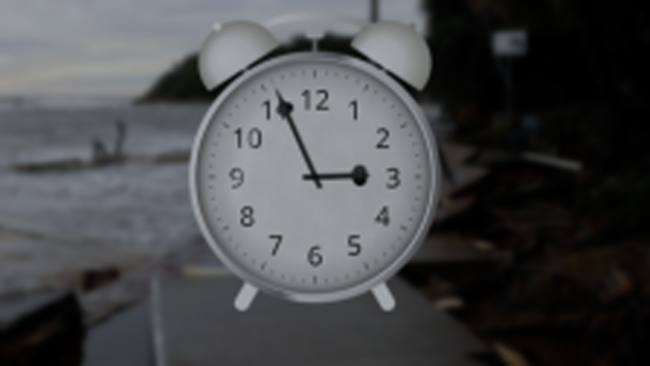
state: 2:56
